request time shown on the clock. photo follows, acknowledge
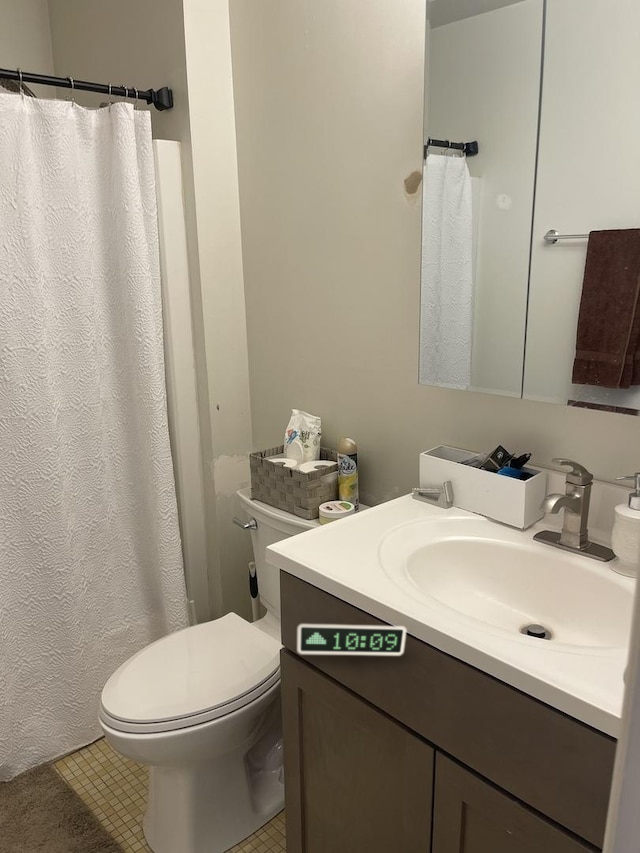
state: 10:09
